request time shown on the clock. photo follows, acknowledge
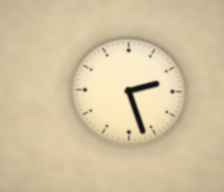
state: 2:27
